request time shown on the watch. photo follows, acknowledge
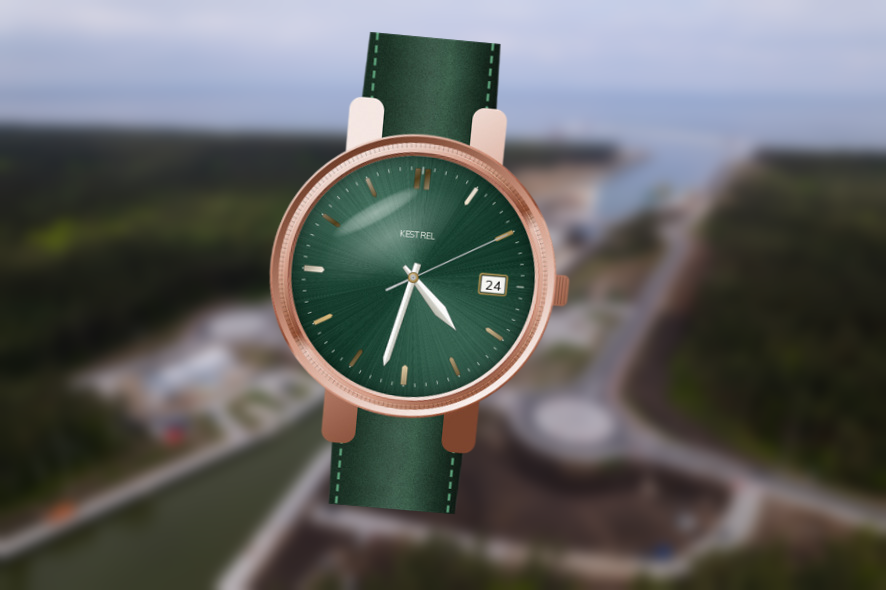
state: 4:32:10
